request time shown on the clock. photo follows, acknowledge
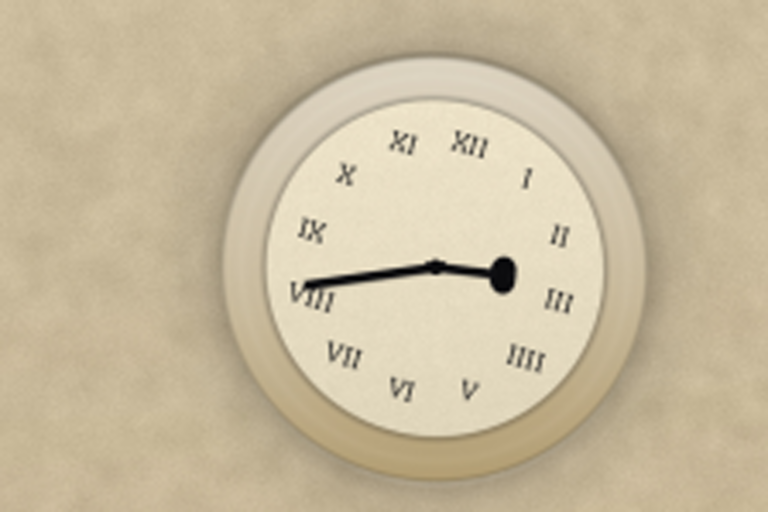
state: 2:41
